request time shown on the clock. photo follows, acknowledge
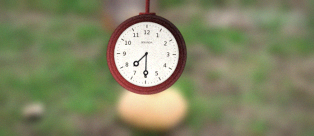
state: 7:30
